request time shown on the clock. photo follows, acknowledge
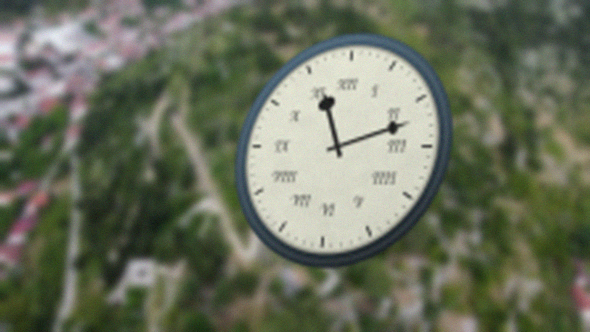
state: 11:12
